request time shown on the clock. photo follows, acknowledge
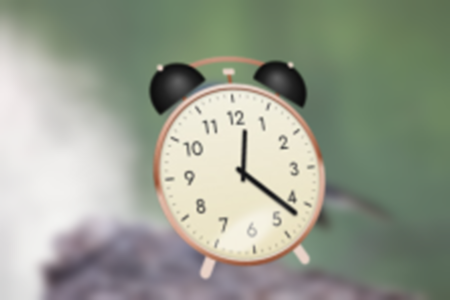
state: 12:22
